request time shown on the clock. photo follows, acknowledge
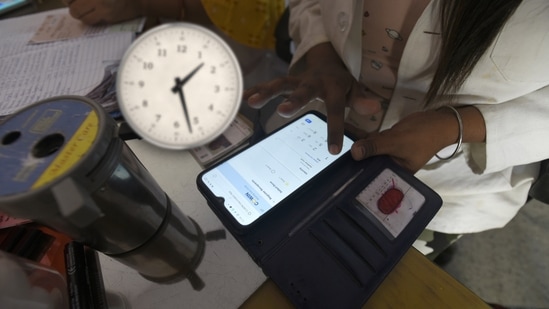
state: 1:27
